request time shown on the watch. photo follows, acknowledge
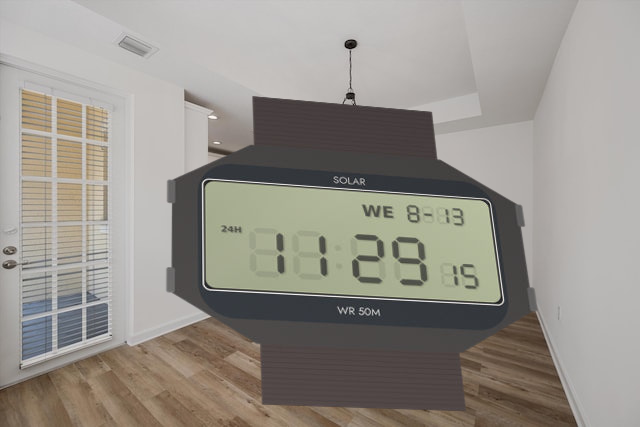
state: 11:29:15
